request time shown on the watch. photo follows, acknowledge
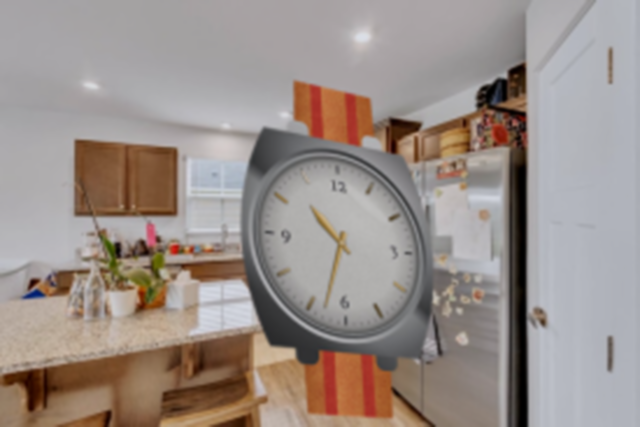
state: 10:33
